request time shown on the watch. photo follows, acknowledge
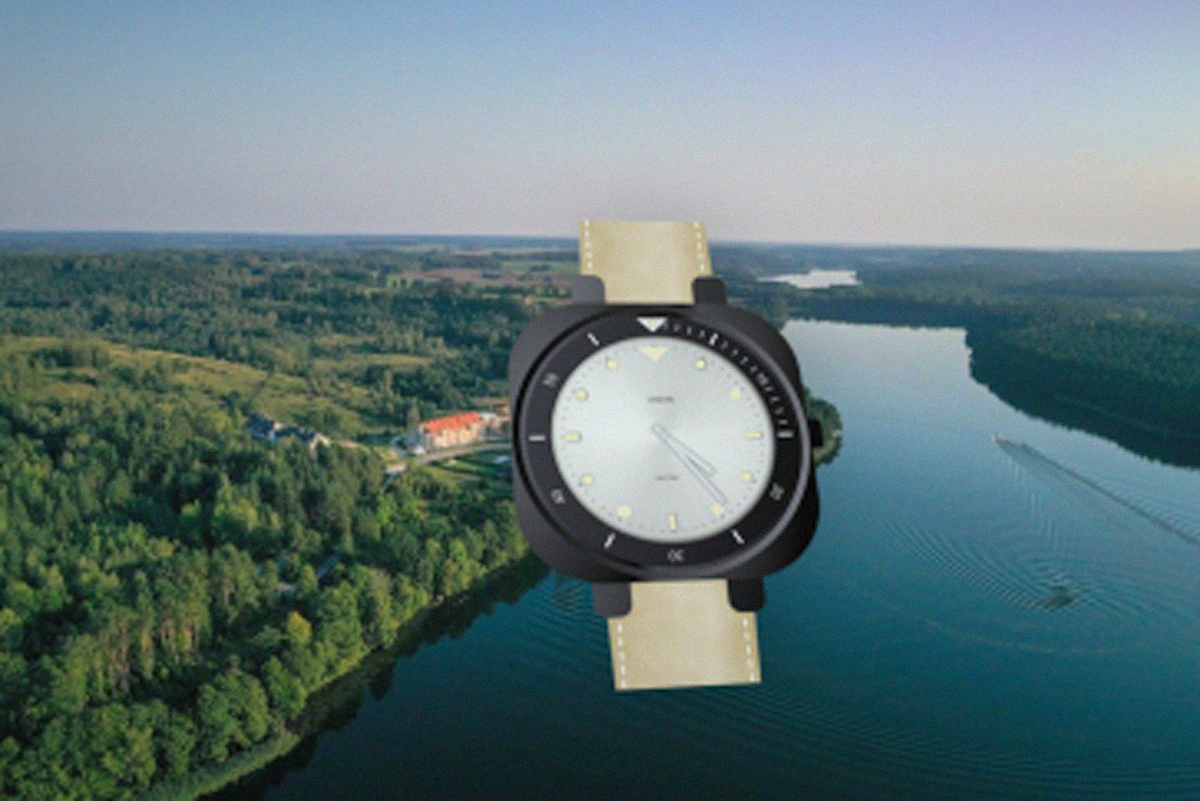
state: 4:24
